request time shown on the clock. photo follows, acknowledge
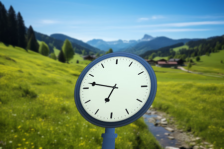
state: 6:47
